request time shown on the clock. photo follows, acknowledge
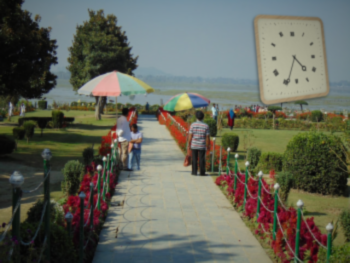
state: 4:34
